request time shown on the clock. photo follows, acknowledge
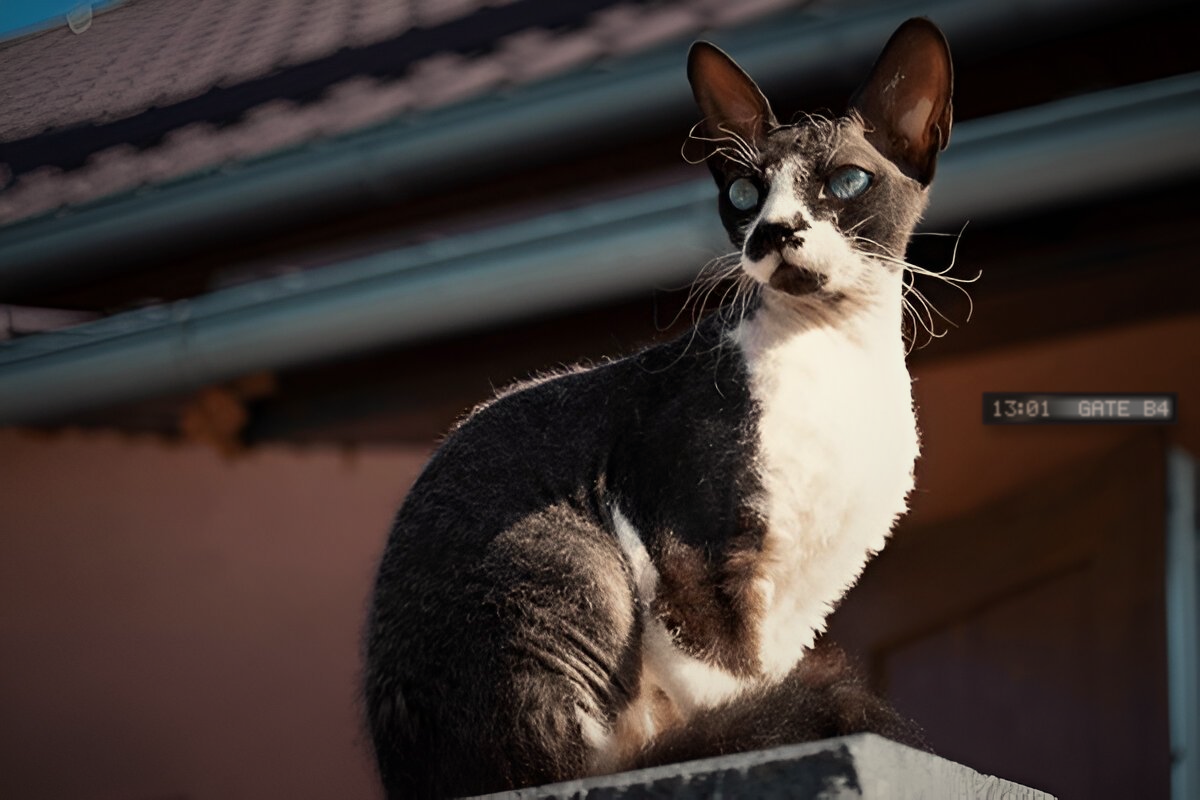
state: 13:01
